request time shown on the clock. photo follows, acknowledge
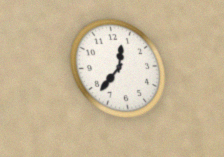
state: 12:38
